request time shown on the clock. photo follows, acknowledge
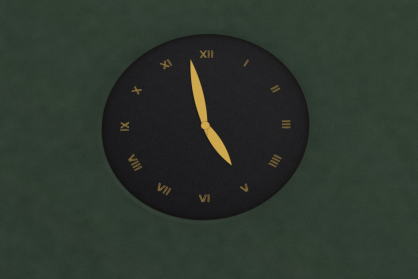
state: 4:58
